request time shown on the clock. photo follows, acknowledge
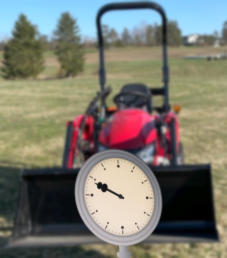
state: 9:49
